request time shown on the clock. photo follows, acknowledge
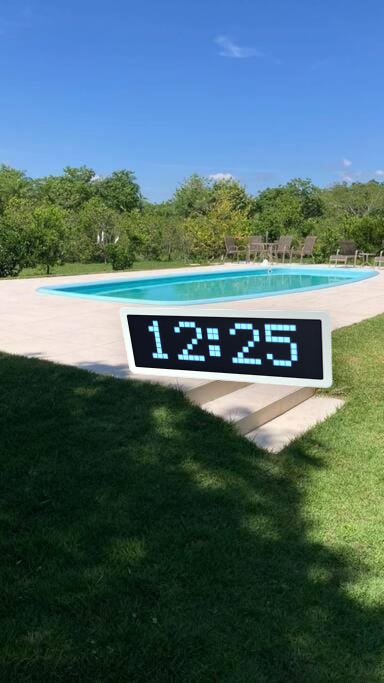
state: 12:25
